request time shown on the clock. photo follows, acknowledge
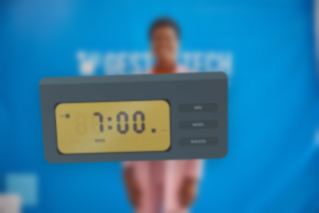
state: 7:00
